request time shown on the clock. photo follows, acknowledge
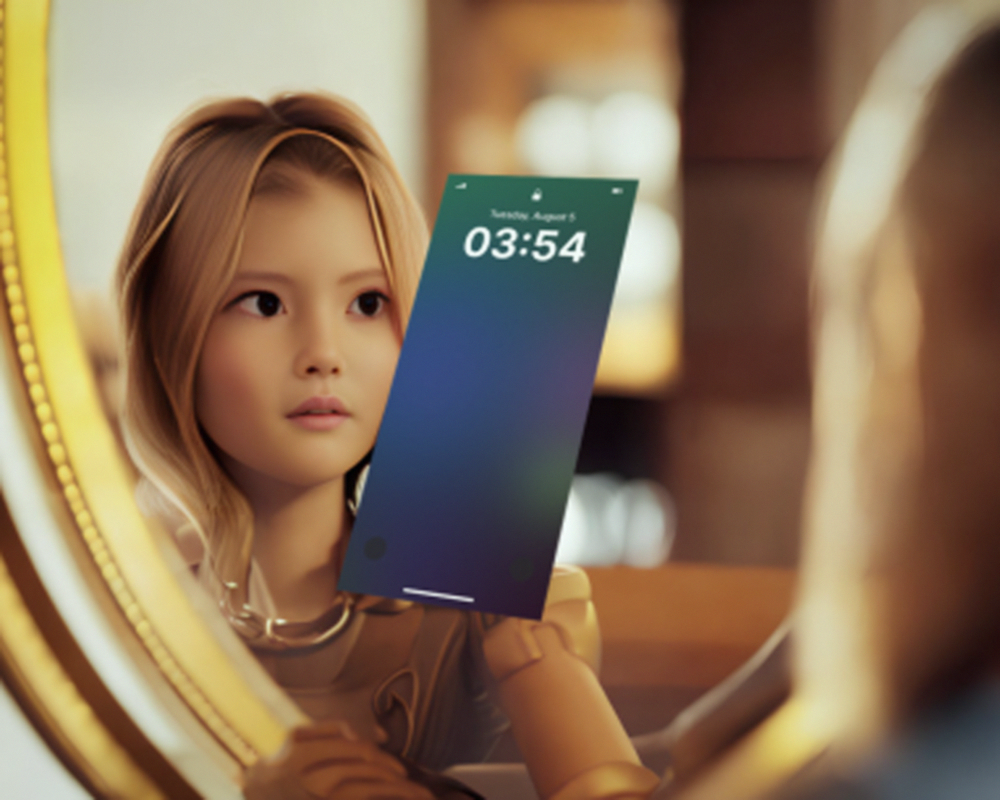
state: 3:54
